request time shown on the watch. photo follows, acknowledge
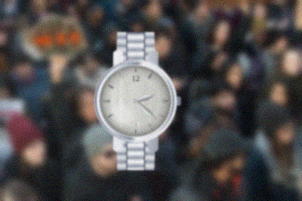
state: 2:22
